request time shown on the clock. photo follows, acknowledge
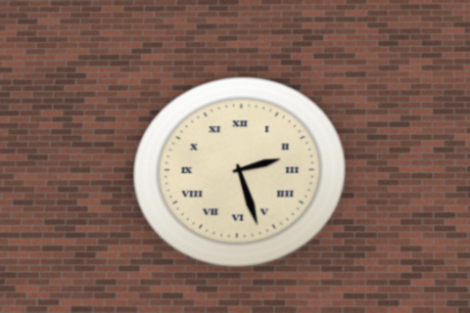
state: 2:27
